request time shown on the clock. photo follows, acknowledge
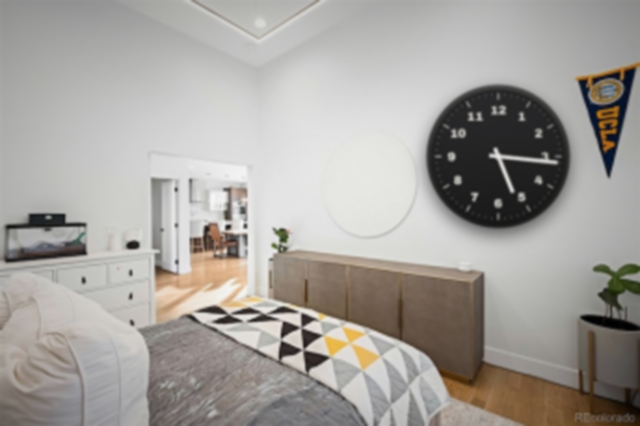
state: 5:16
